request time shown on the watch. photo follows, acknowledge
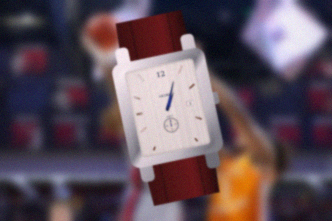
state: 1:04
